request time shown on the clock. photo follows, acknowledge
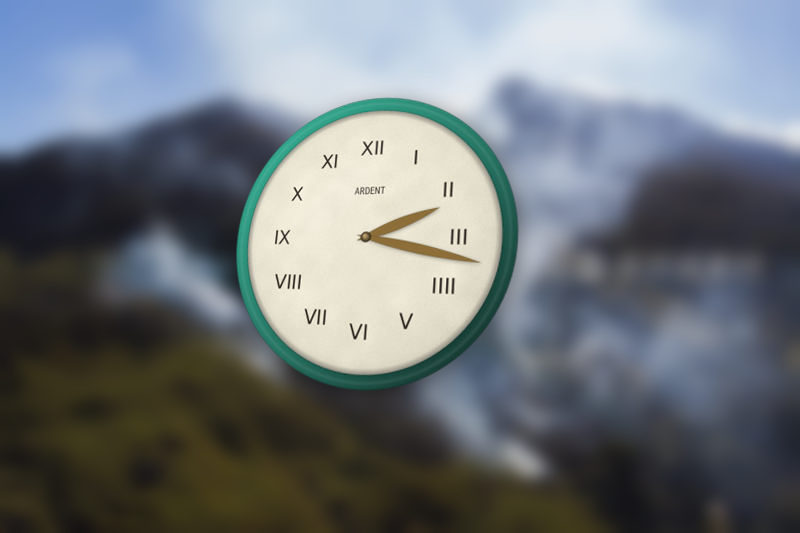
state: 2:17
